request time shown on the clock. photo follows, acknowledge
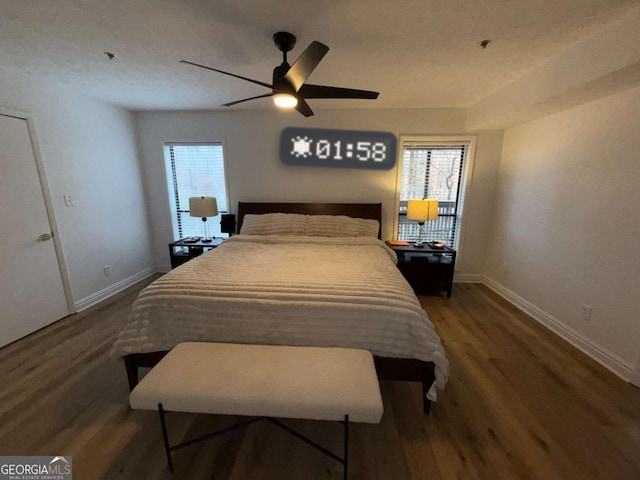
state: 1:58
